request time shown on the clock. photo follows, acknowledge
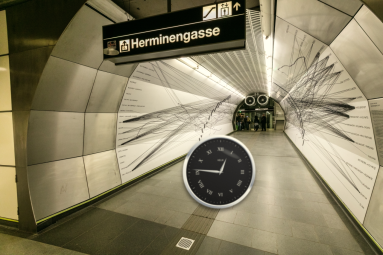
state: 12:46
